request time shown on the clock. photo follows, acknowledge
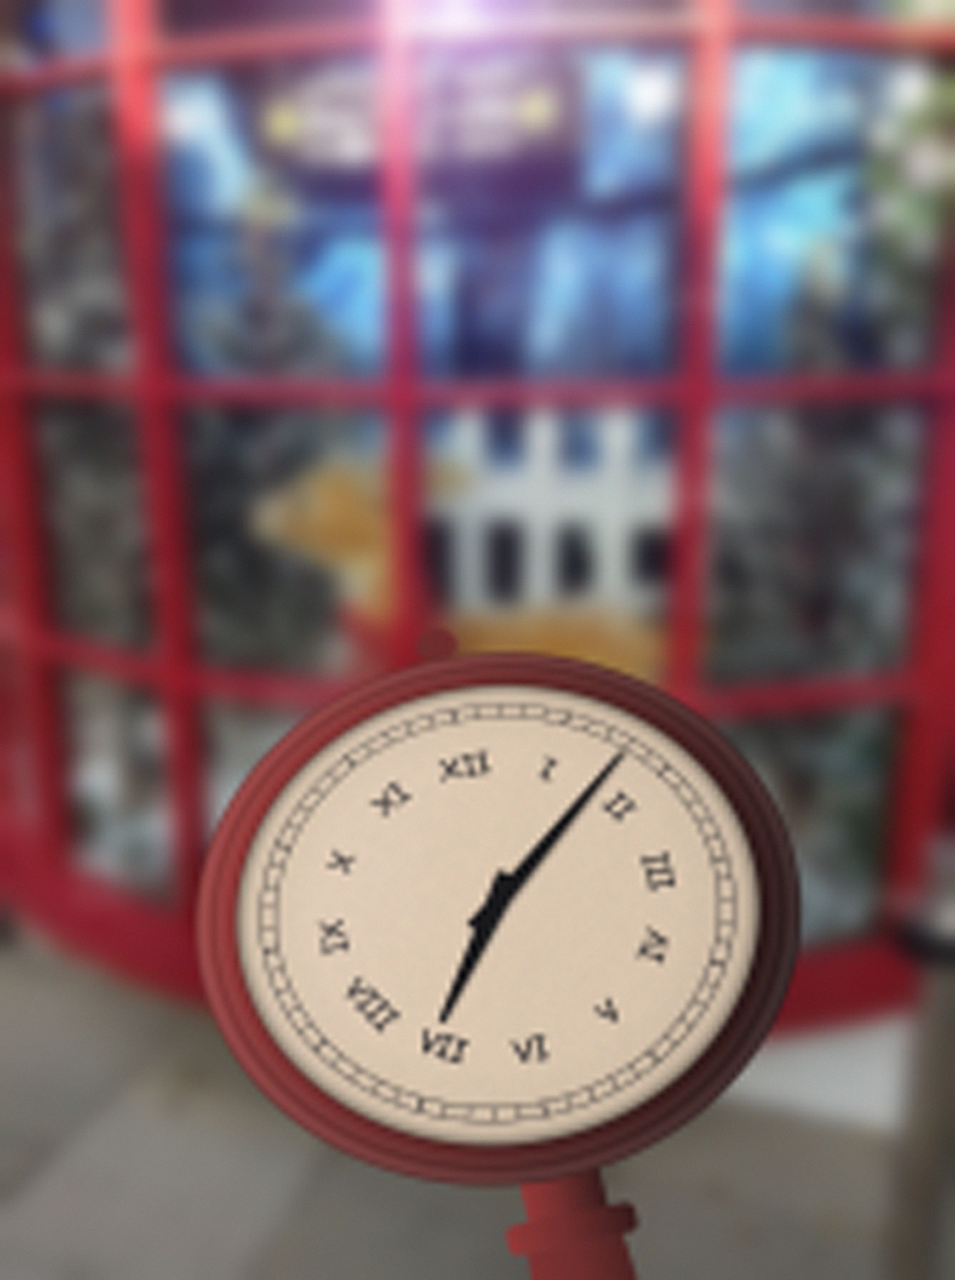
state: 7:08
